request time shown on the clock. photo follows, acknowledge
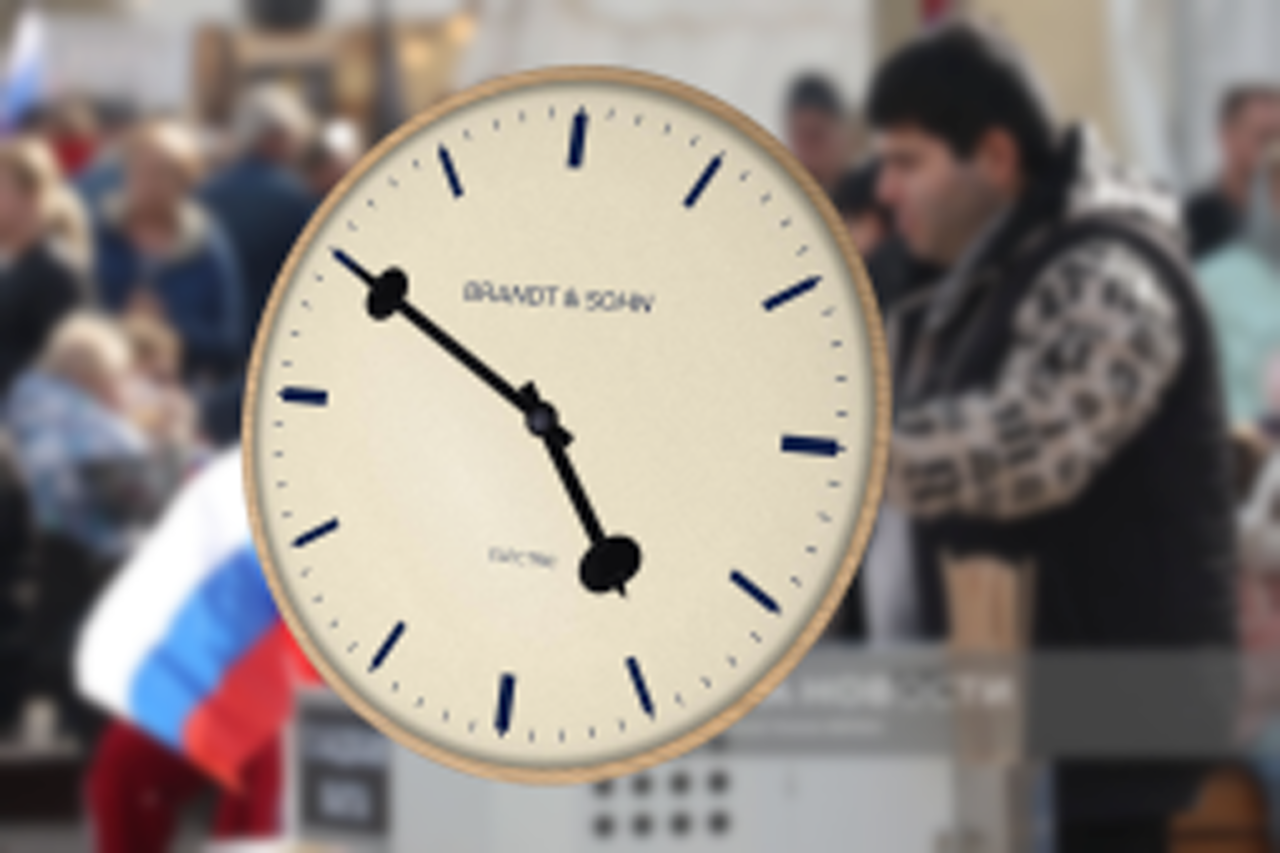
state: 4:50
